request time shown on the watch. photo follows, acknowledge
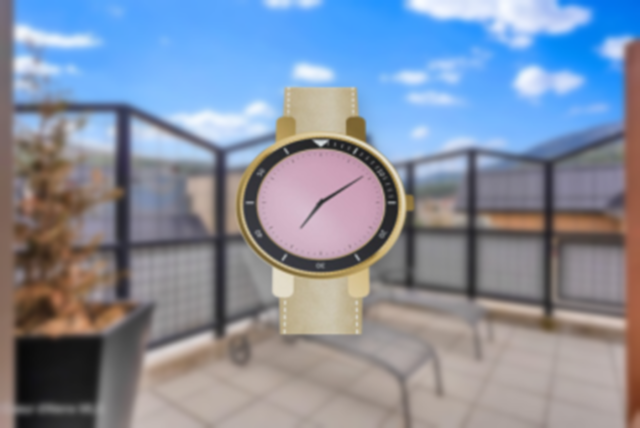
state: 7:09
